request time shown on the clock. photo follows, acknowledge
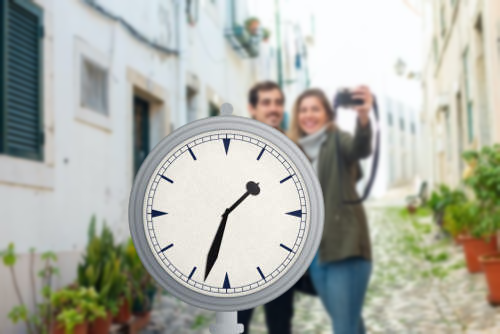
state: 1:33
